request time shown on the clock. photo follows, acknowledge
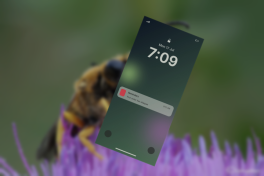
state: 7:09
